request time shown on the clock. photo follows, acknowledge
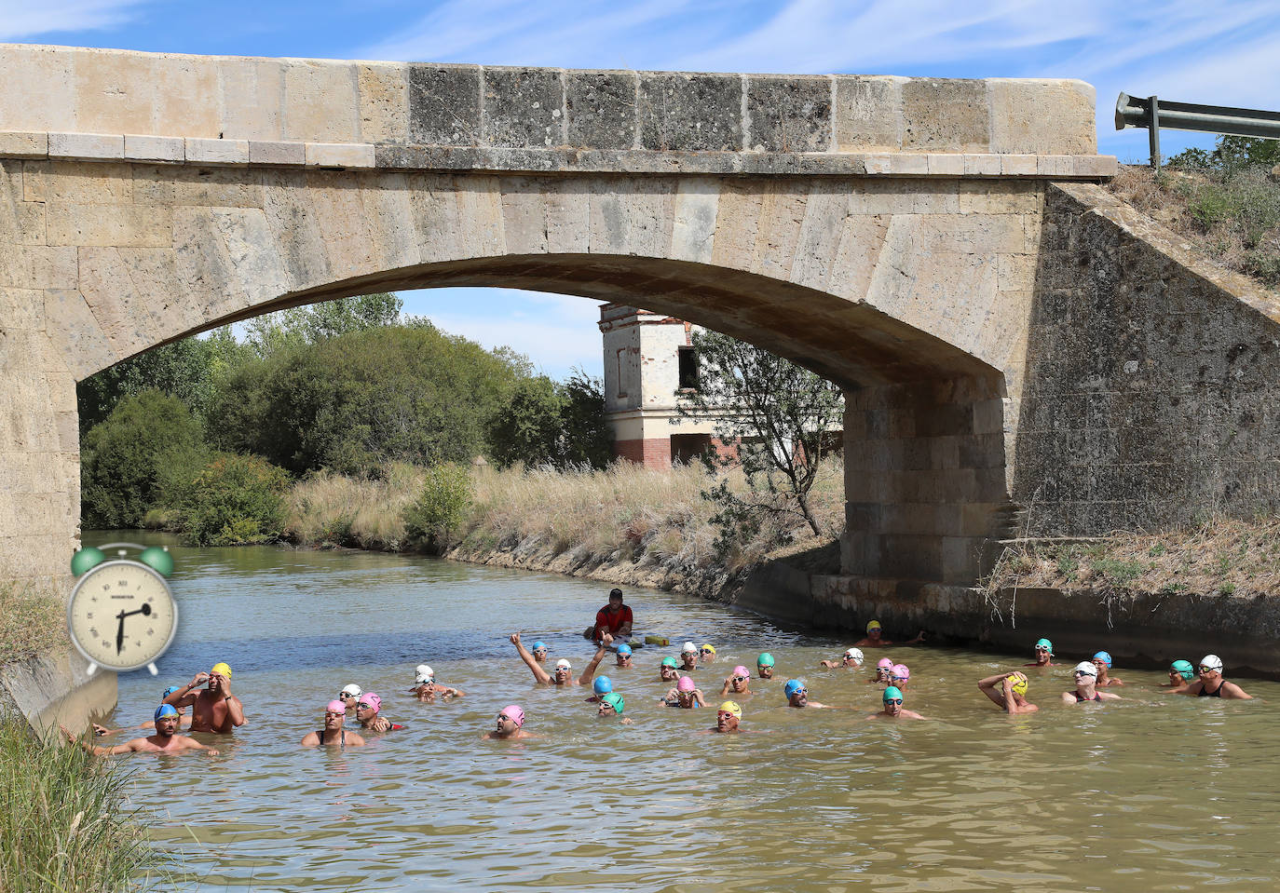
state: 2:31
